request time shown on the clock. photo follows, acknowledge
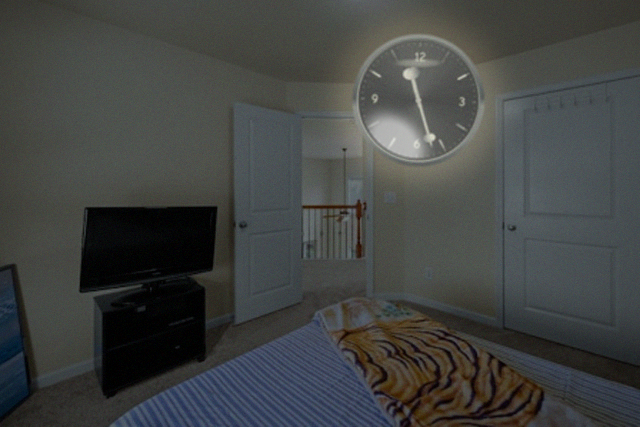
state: 11:27
